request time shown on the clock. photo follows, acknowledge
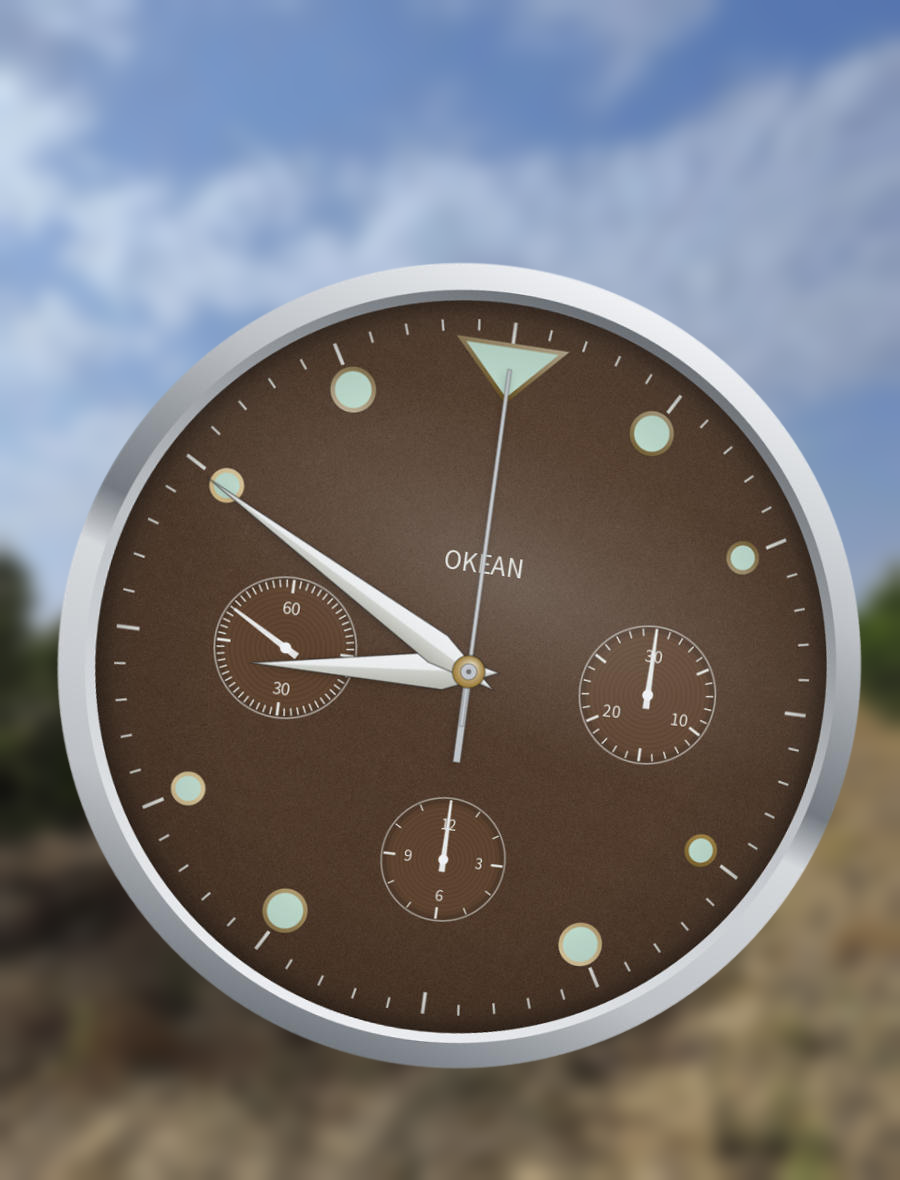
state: 8:49:50
